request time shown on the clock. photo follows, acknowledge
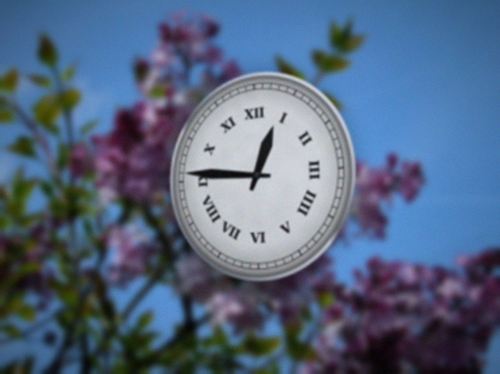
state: 12:46
